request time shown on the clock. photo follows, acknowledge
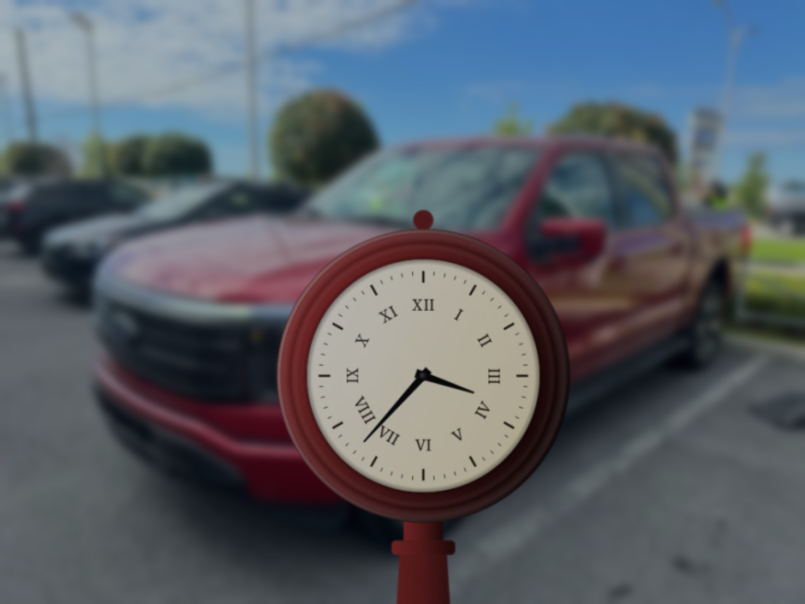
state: 3:37
